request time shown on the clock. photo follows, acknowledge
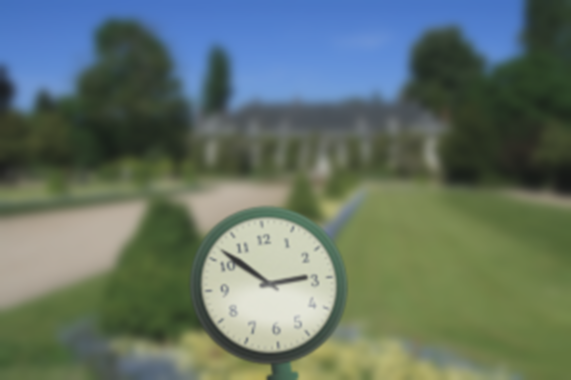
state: 2:52
